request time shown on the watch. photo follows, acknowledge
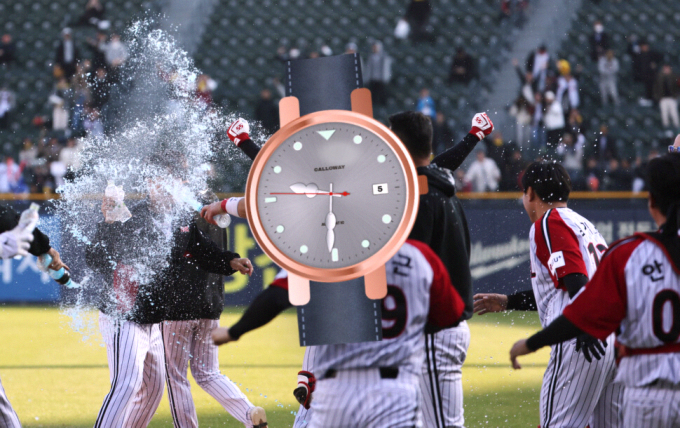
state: 9:30:46
